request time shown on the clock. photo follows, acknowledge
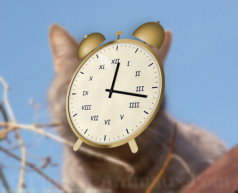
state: 12:17
